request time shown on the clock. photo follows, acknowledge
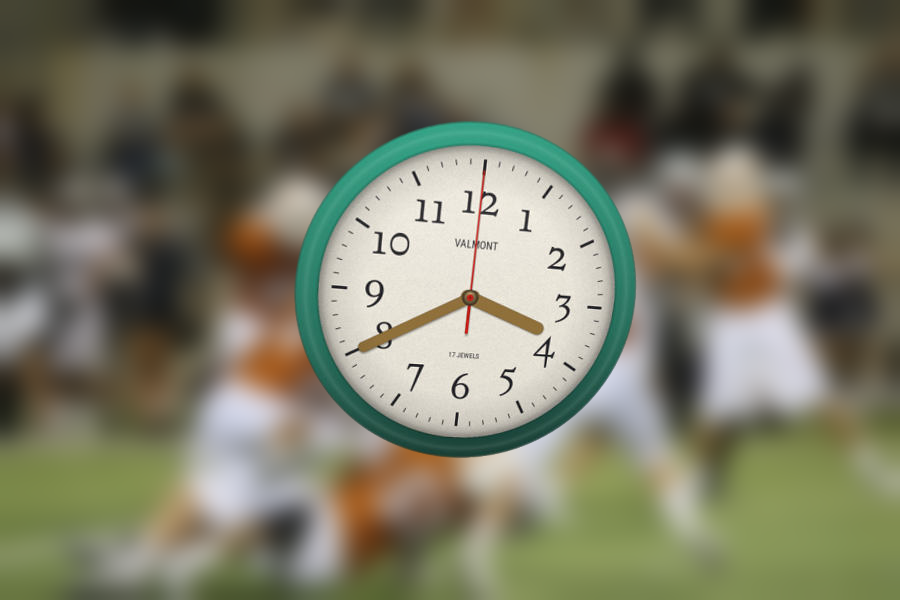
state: 3:40:00
